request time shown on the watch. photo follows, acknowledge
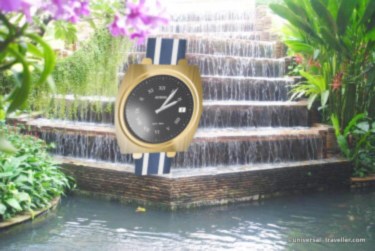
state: 2:06
